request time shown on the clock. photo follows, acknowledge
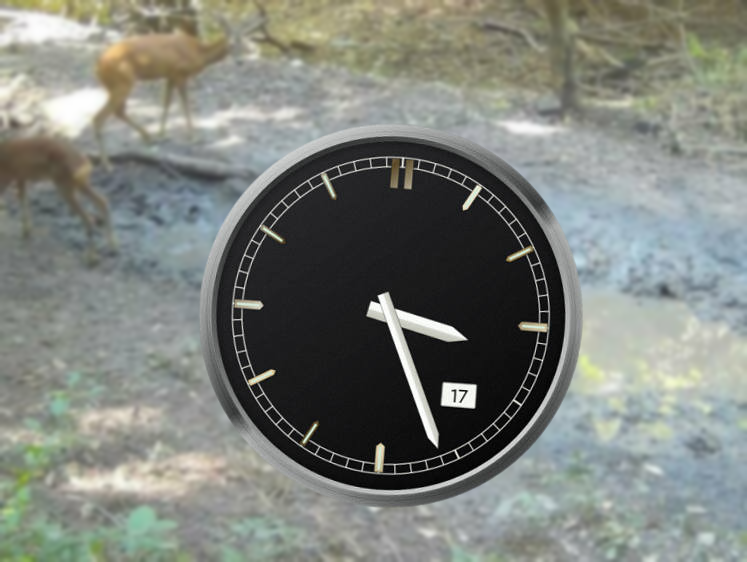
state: 3:26
